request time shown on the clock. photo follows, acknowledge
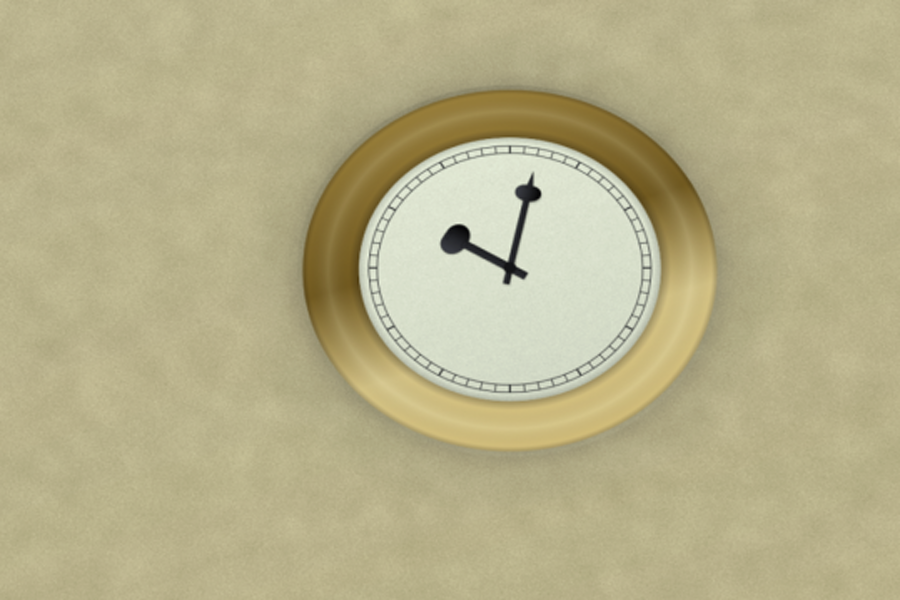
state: 10:02
